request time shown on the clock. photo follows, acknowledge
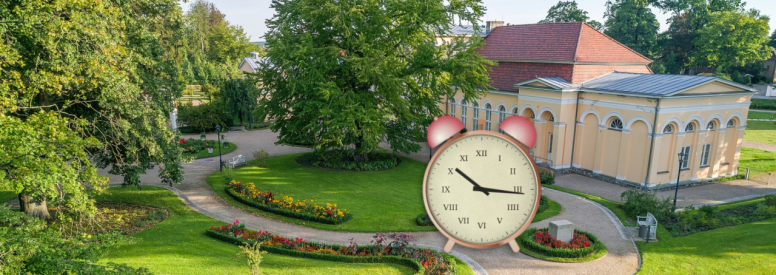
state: 10:16
